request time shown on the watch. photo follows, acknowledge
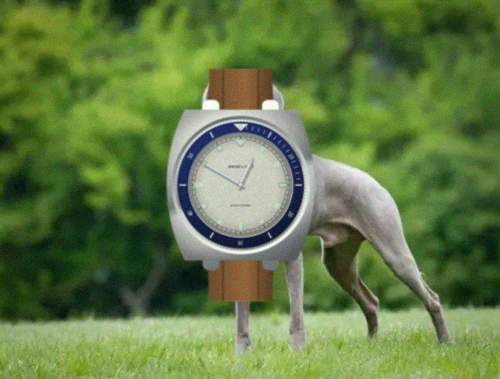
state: 12:50
